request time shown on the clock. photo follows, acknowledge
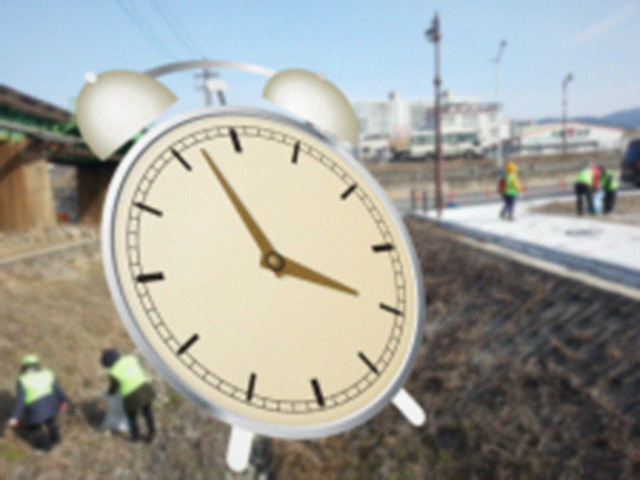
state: 3:57
